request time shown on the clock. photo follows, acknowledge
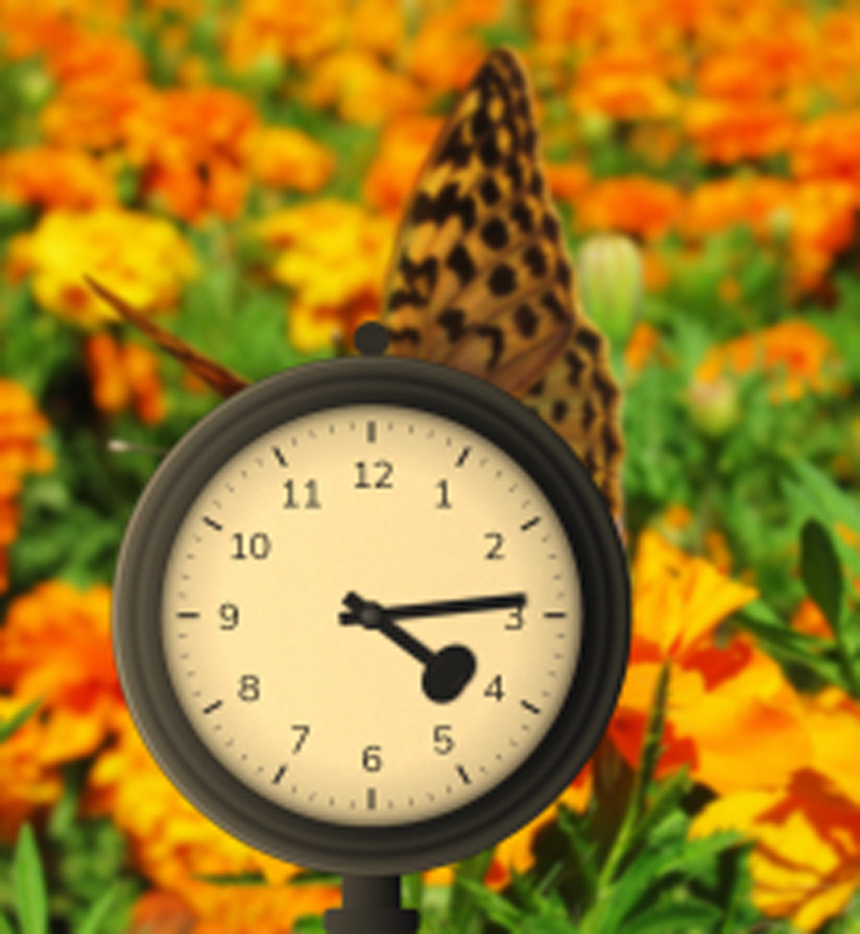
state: 4:14
